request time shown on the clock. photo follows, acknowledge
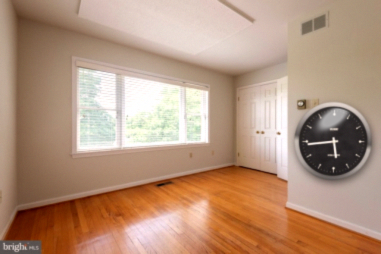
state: 5:44
